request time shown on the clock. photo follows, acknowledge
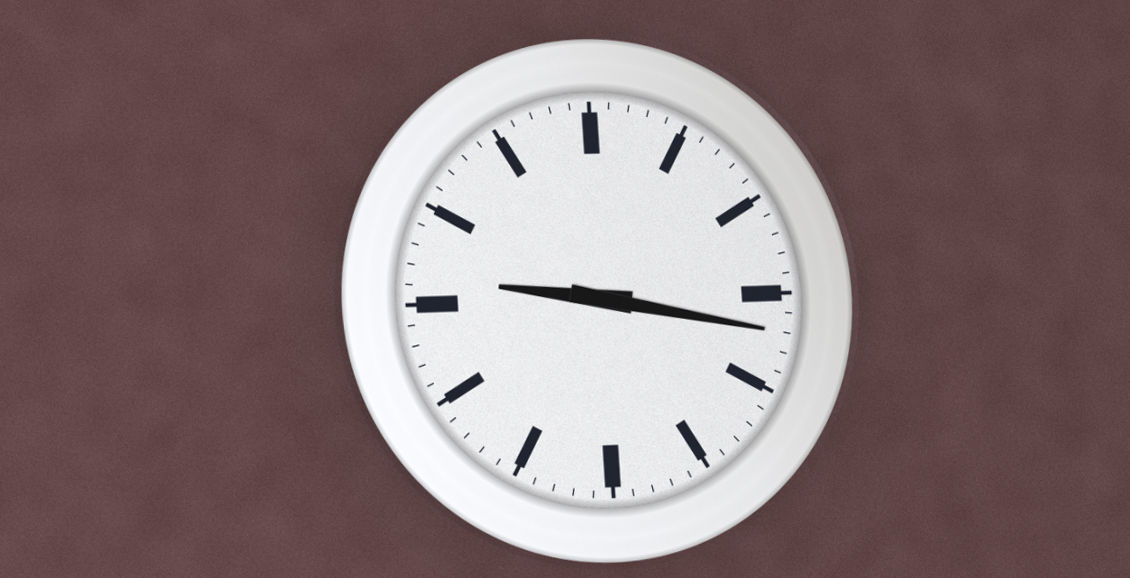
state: 9:17
